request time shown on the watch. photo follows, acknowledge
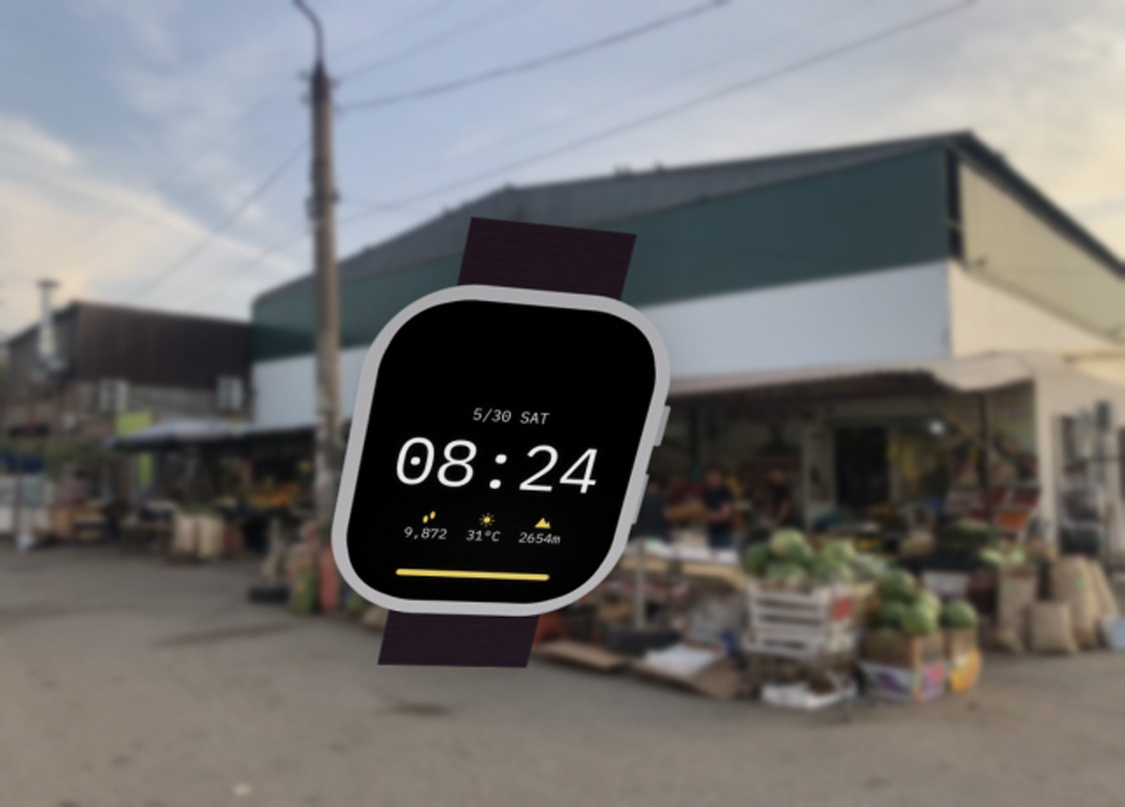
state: 8:24
